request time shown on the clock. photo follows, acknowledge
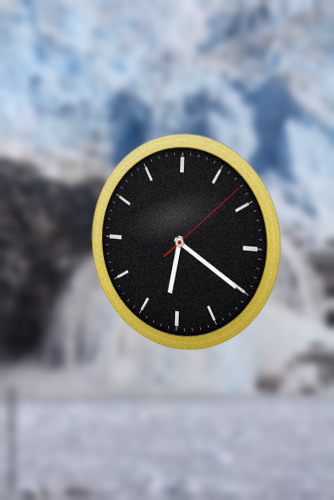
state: 6:20:08
